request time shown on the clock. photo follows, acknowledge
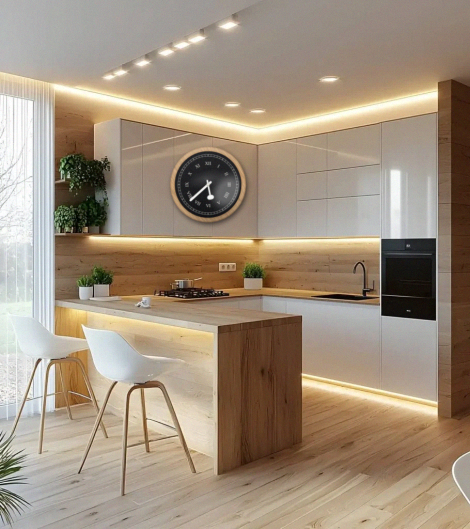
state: 5:38
